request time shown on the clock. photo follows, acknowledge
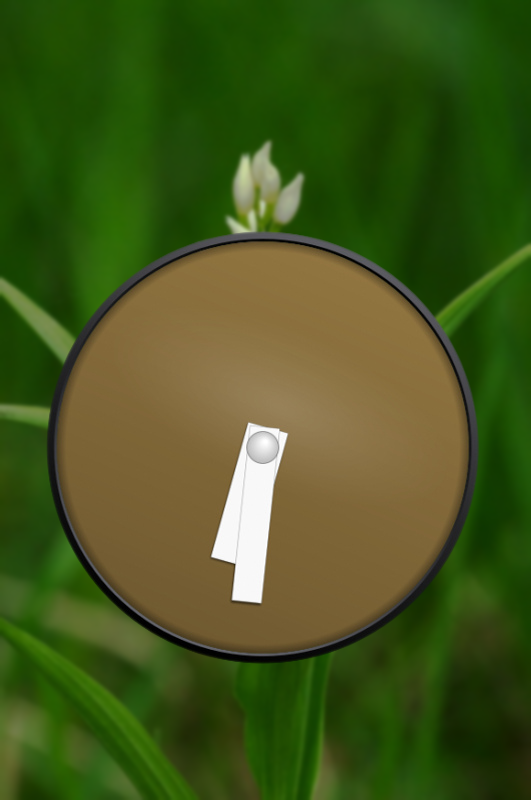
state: 6:31
